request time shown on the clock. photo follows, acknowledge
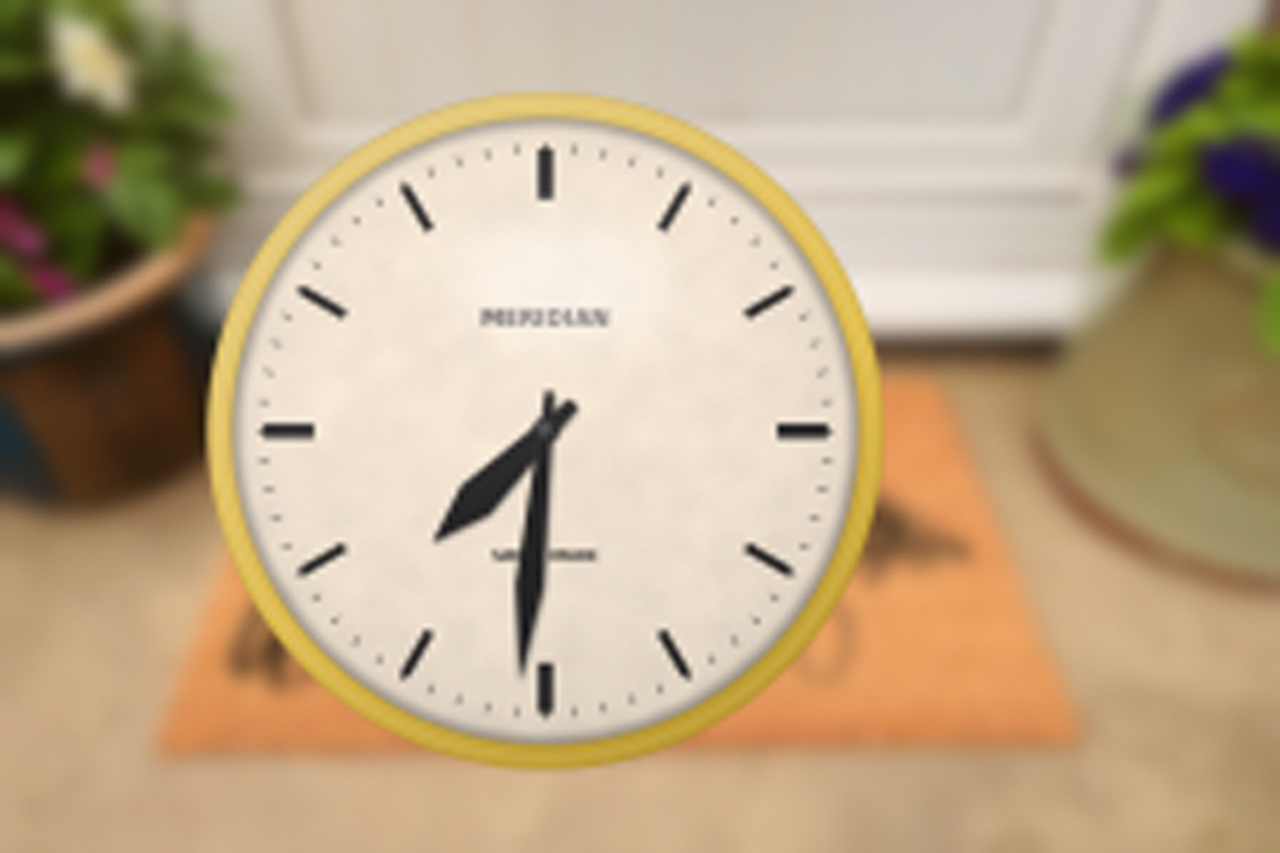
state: 7:31
